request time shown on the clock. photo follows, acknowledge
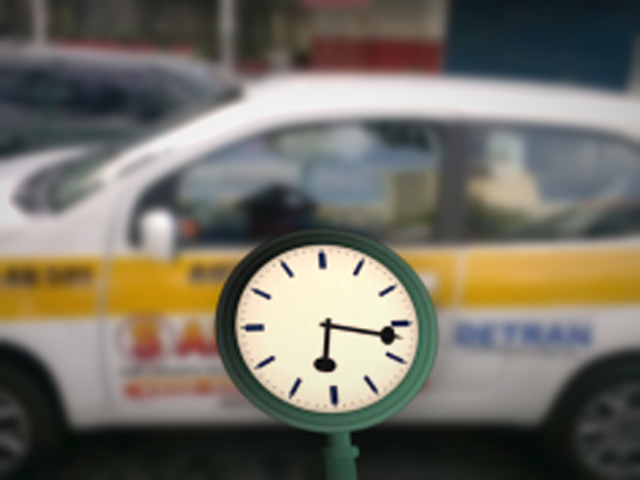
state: 6:17
